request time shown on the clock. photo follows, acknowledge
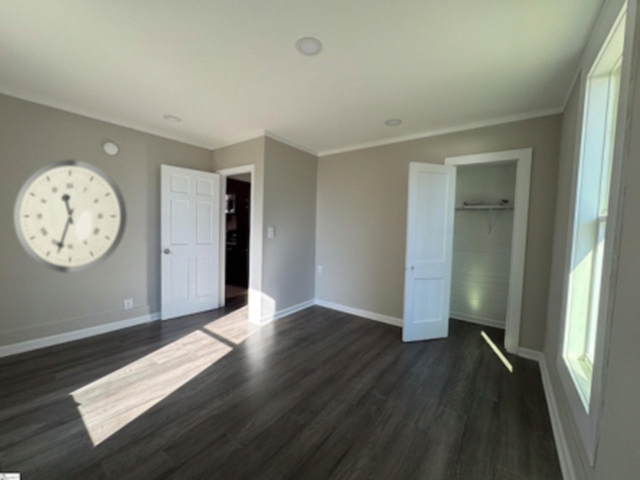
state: 11:33
